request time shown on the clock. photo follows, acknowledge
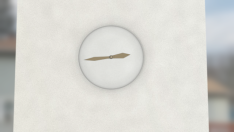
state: 2:44
